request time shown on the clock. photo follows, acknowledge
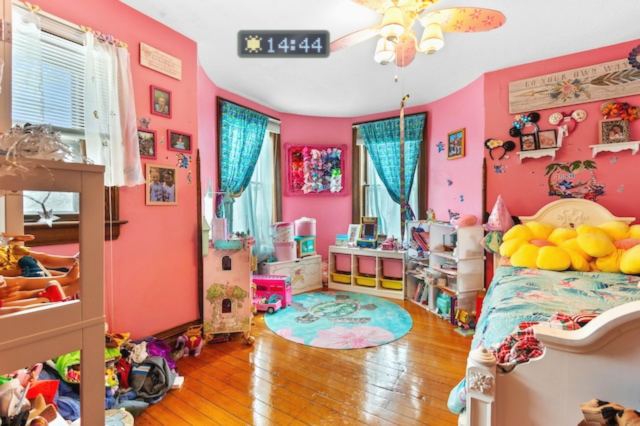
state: 14:44
